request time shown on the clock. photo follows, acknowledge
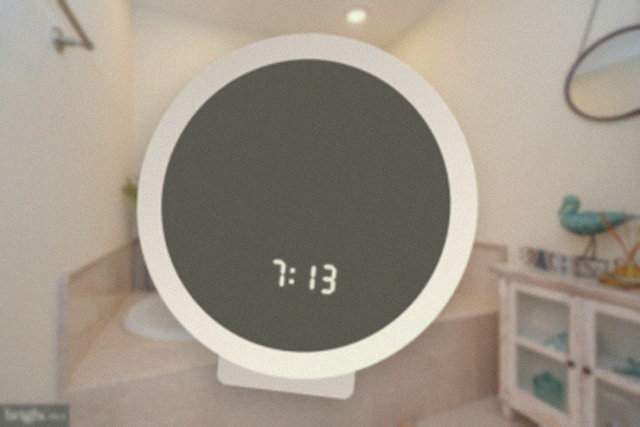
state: 7:13
